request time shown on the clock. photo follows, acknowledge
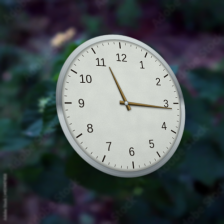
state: 11:16
